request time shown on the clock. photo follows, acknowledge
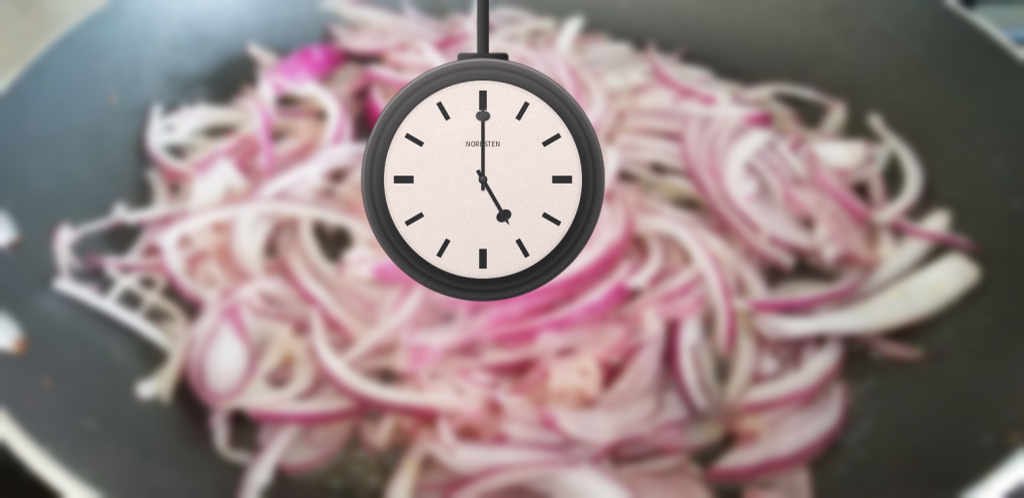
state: 5:00
